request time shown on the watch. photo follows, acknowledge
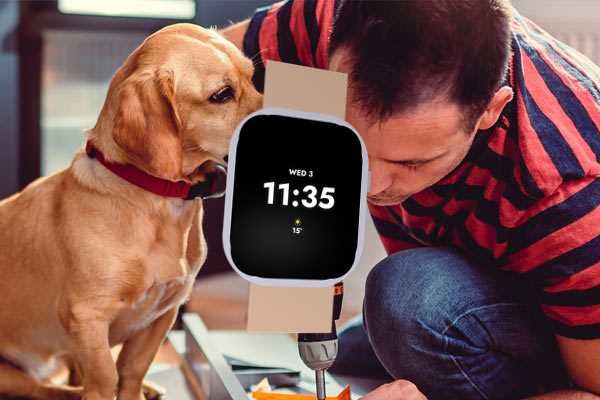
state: 11:35
